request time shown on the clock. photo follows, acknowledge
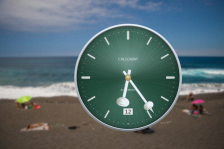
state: 6:24
